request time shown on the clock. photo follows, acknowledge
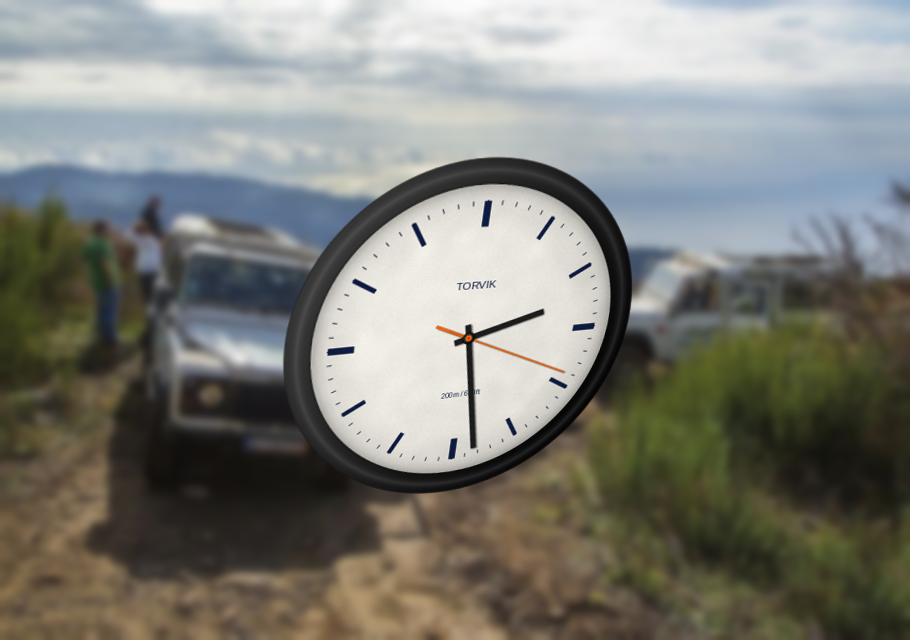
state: 2:28:19
